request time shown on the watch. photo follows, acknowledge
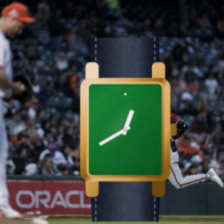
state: 12:40
